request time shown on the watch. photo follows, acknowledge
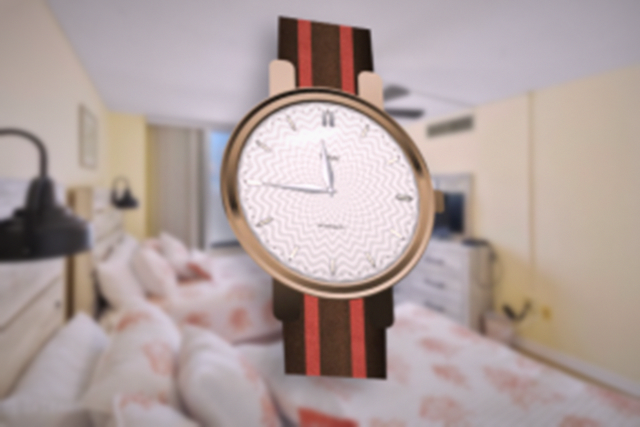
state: 11:45
